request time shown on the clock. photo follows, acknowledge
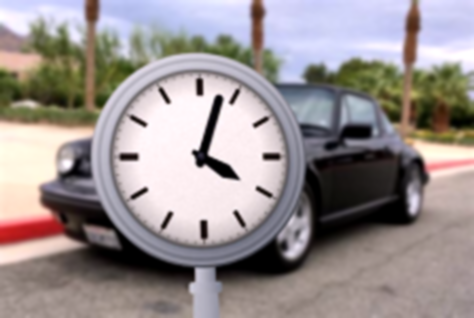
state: 4:03
